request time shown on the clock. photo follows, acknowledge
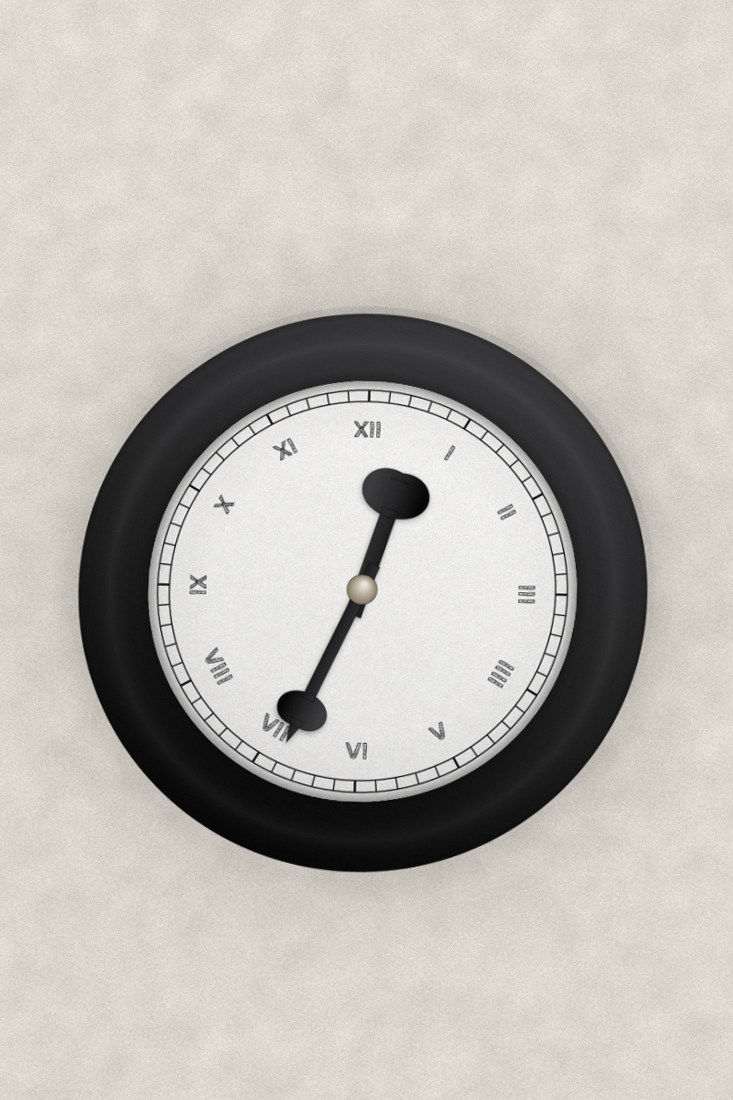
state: 12:34
